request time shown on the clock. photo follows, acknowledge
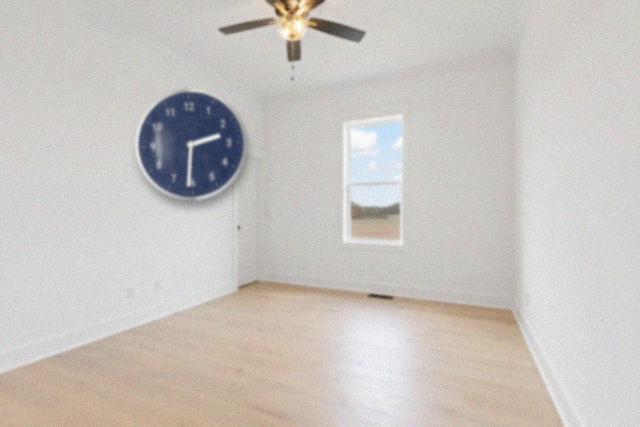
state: 2:31
